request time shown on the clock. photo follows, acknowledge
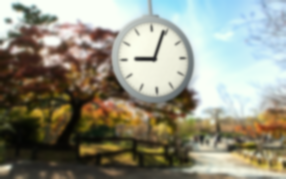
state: 9:04
